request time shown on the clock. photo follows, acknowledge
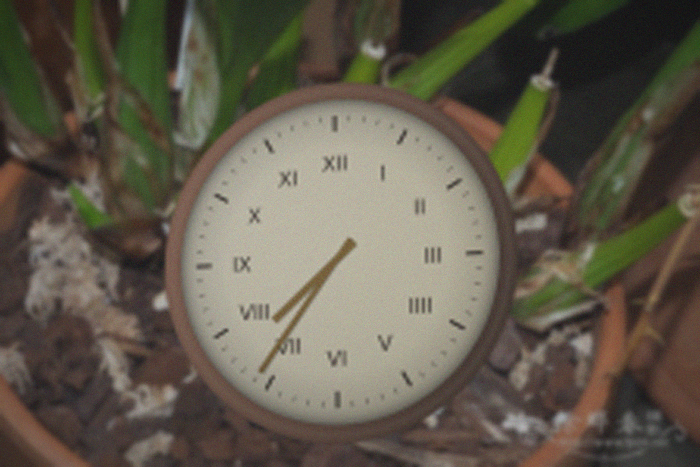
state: 7:36
